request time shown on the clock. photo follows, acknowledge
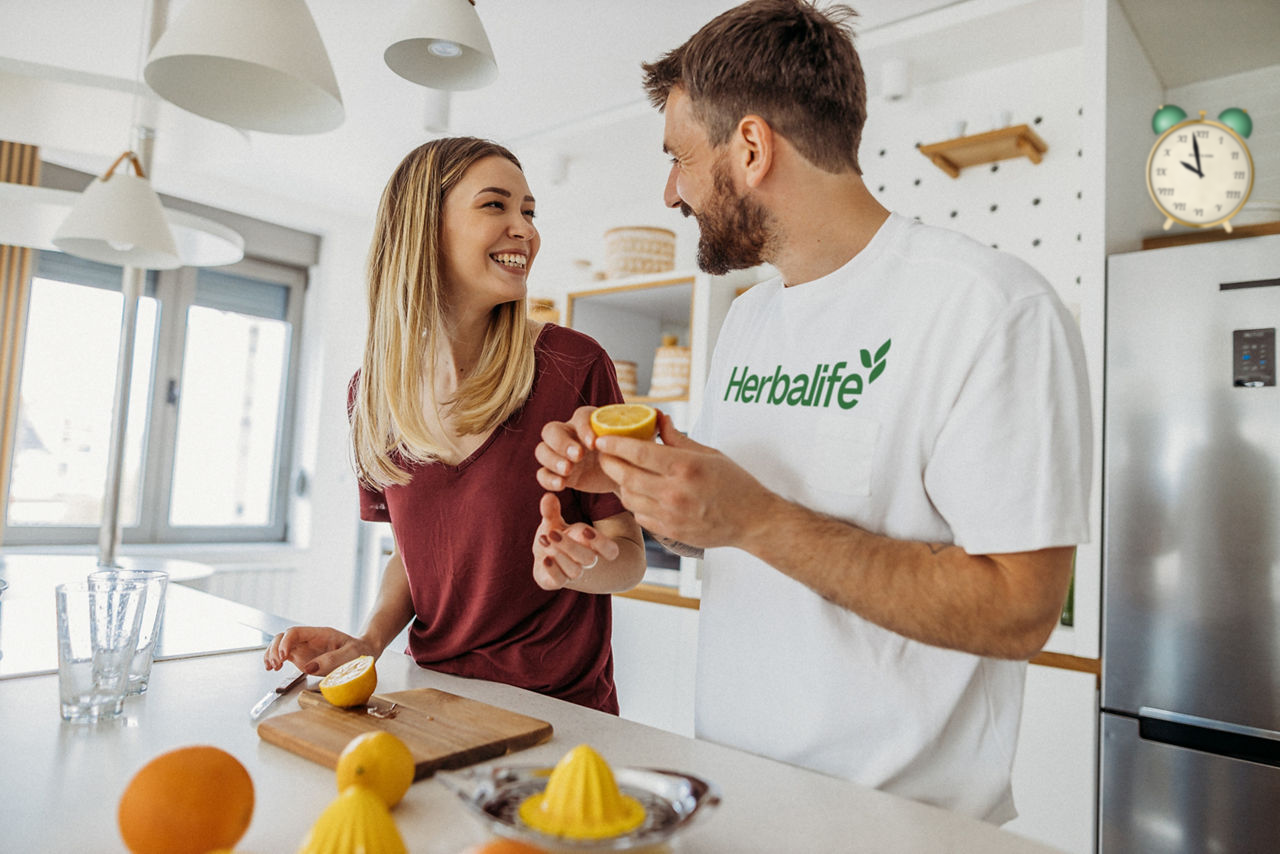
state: 9:58
